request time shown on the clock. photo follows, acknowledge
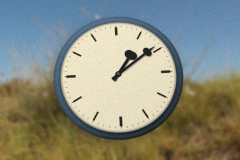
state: 1:09
